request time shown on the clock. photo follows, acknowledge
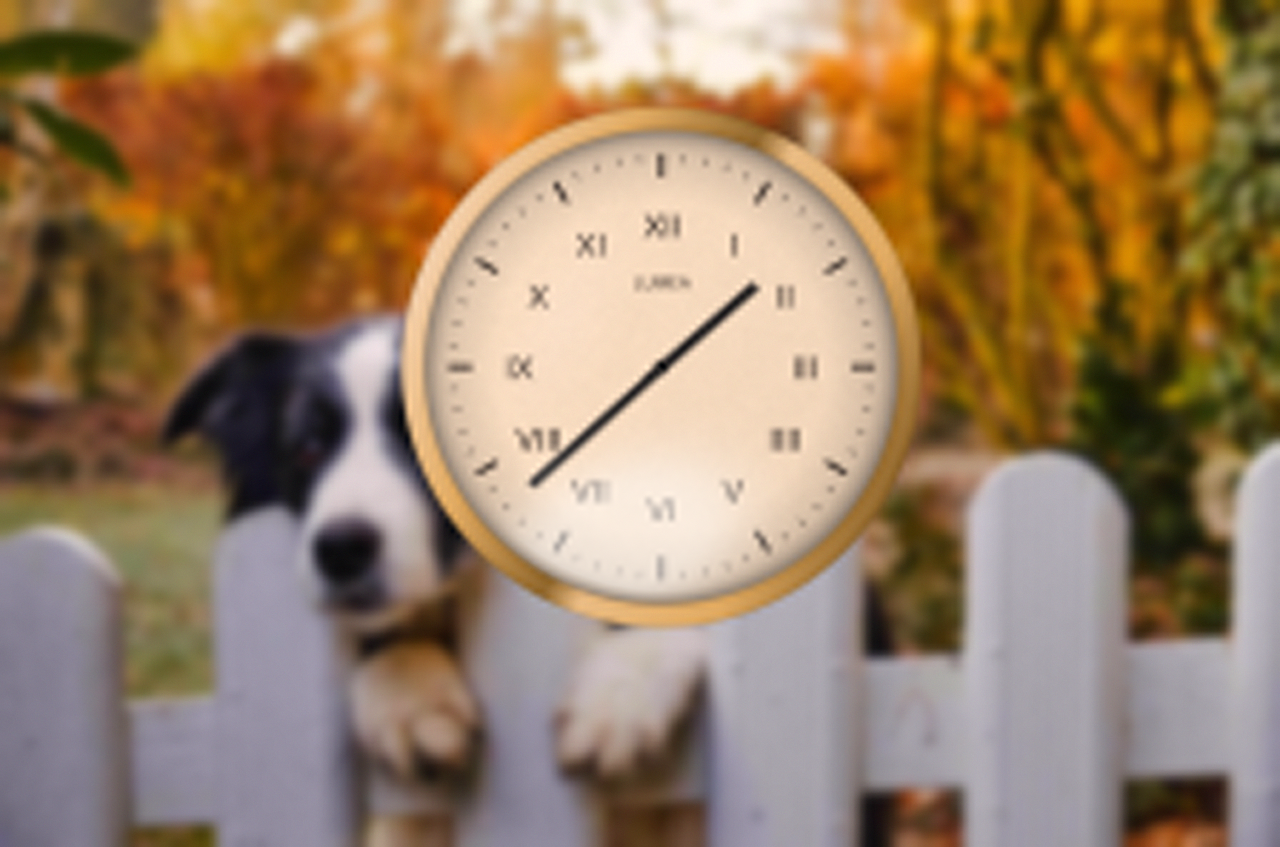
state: 1:38
